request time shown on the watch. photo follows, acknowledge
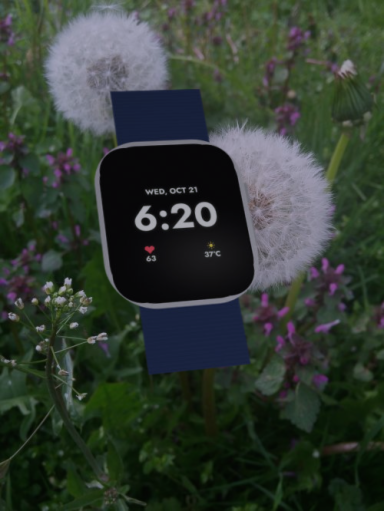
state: 6:20
